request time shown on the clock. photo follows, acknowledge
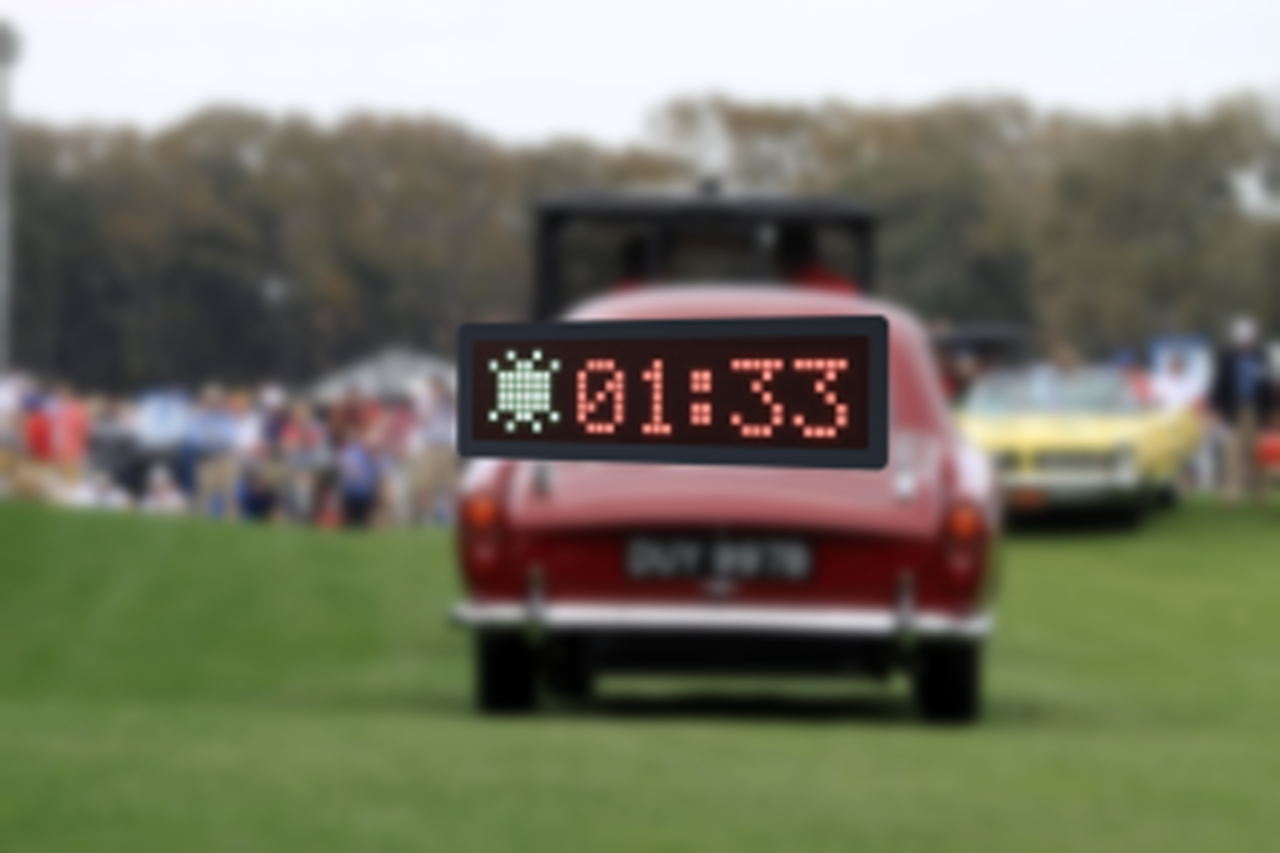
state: 1:33
